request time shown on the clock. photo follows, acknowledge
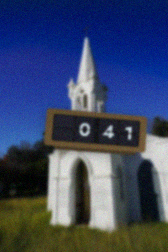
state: 0:41
